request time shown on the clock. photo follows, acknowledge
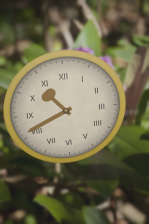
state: 10:41
